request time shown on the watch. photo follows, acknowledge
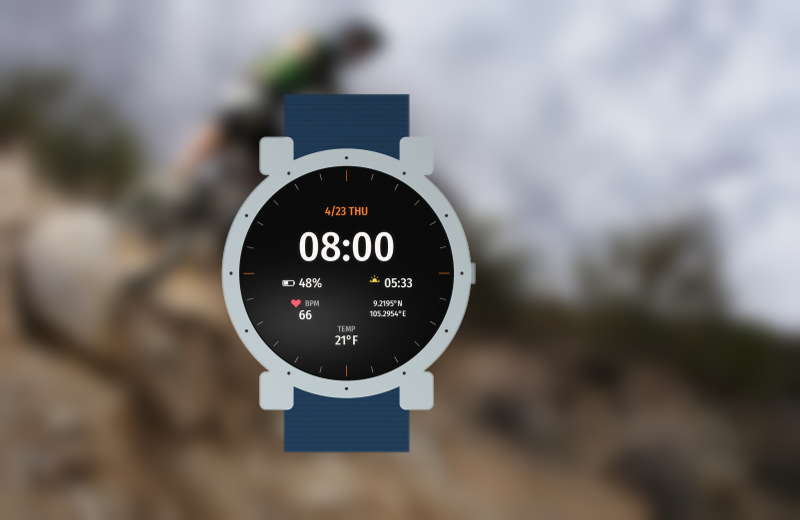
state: 8:00
